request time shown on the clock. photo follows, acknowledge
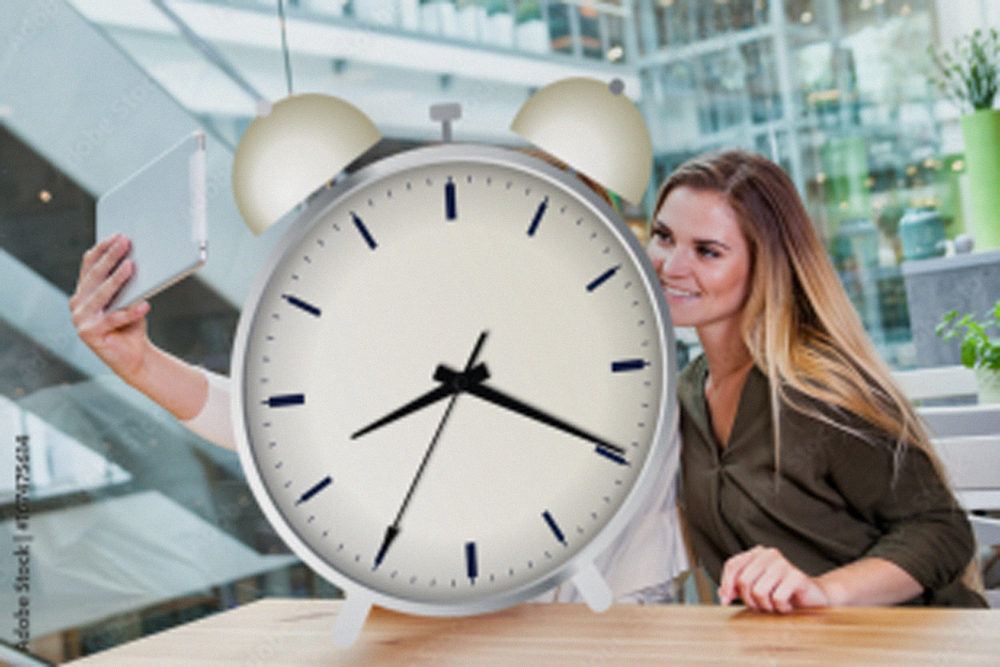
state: 8:19:35
